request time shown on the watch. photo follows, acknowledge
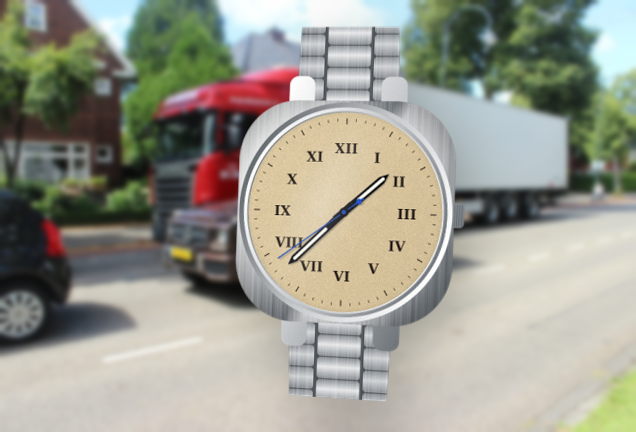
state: 1:37:39
